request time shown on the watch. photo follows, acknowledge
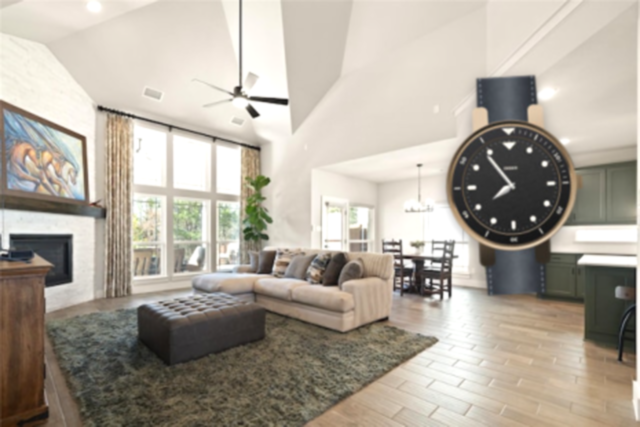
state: 7:54
